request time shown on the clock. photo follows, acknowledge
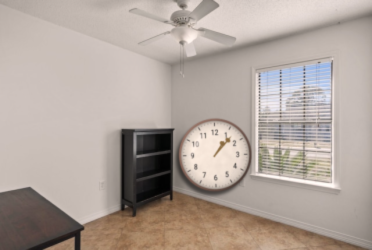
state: 1:07
